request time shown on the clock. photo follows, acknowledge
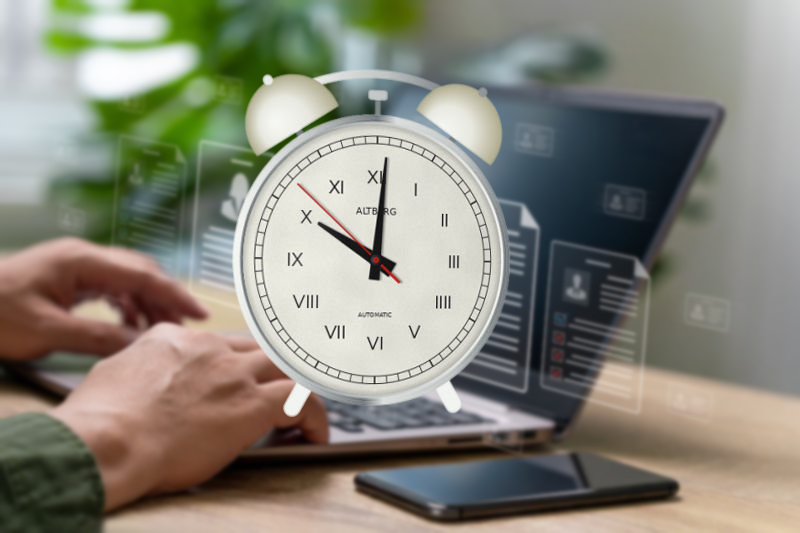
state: 10:00:52
